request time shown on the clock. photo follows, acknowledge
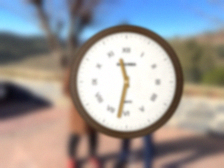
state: 11:32
